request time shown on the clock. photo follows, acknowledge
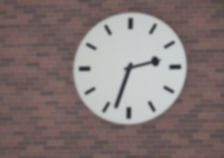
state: 2:33
